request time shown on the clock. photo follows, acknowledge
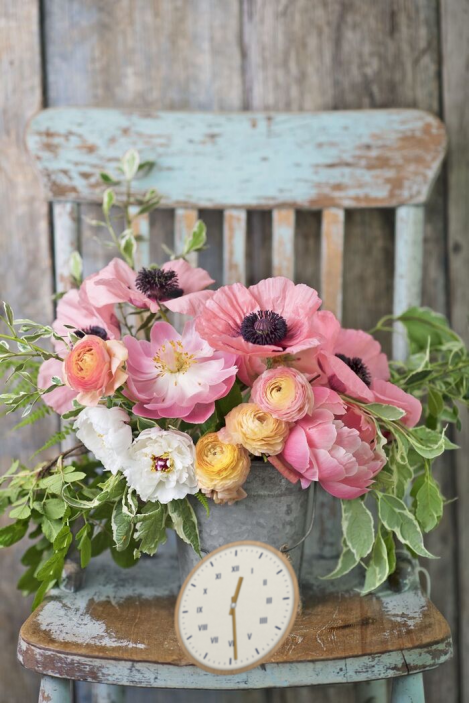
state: 12:29
